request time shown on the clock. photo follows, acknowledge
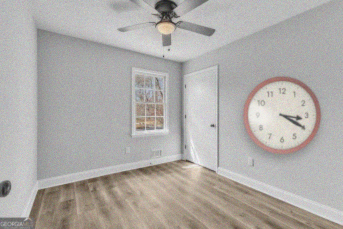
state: 3:20
